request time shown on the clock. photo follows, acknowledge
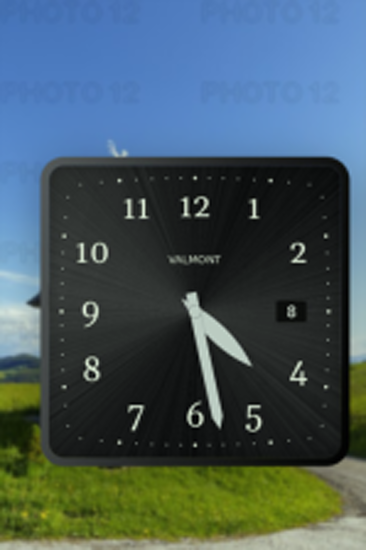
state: 4:28
